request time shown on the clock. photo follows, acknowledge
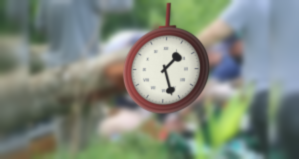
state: 1:27
